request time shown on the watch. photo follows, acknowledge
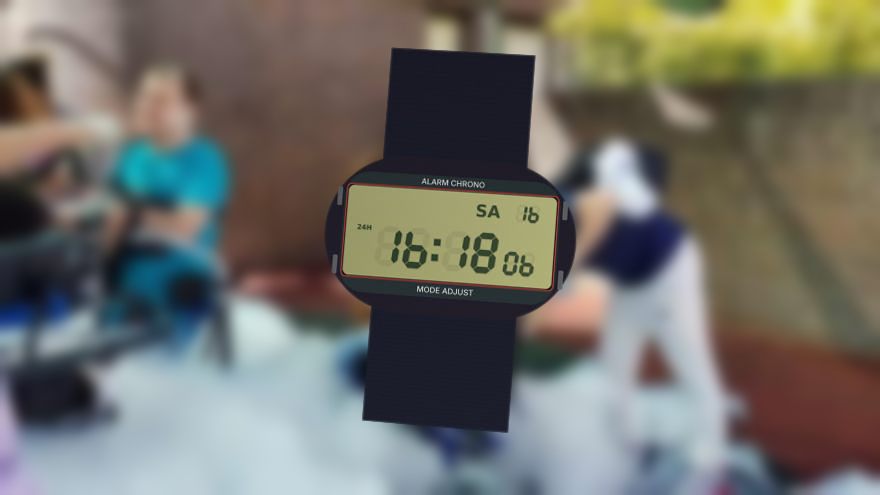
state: 16:18:06
